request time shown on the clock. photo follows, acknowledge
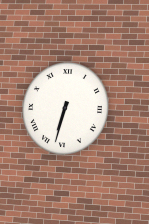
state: 6:32
